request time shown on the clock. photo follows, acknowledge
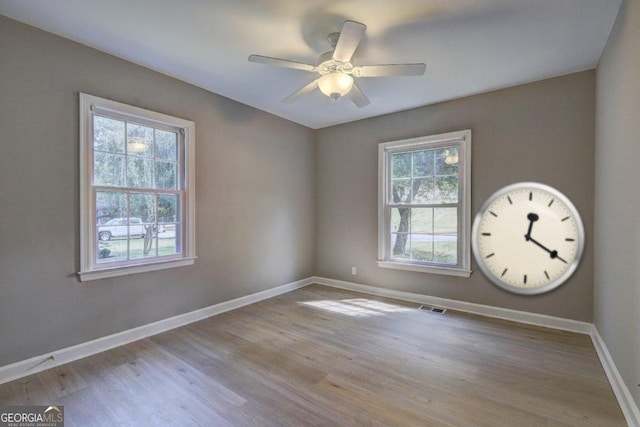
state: 12:20
